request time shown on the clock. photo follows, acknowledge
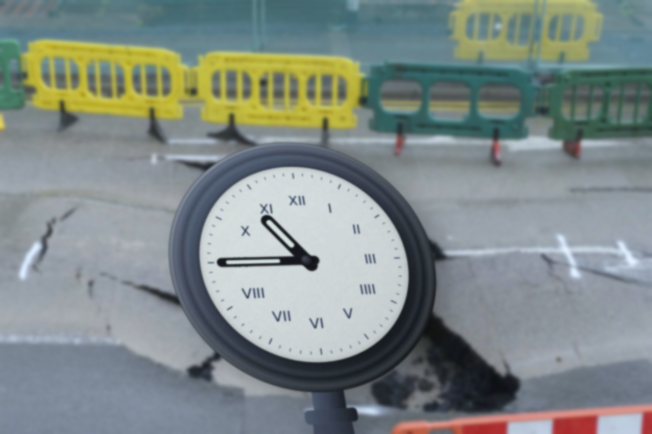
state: 10:45
